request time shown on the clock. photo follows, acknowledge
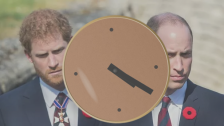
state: 4:21
